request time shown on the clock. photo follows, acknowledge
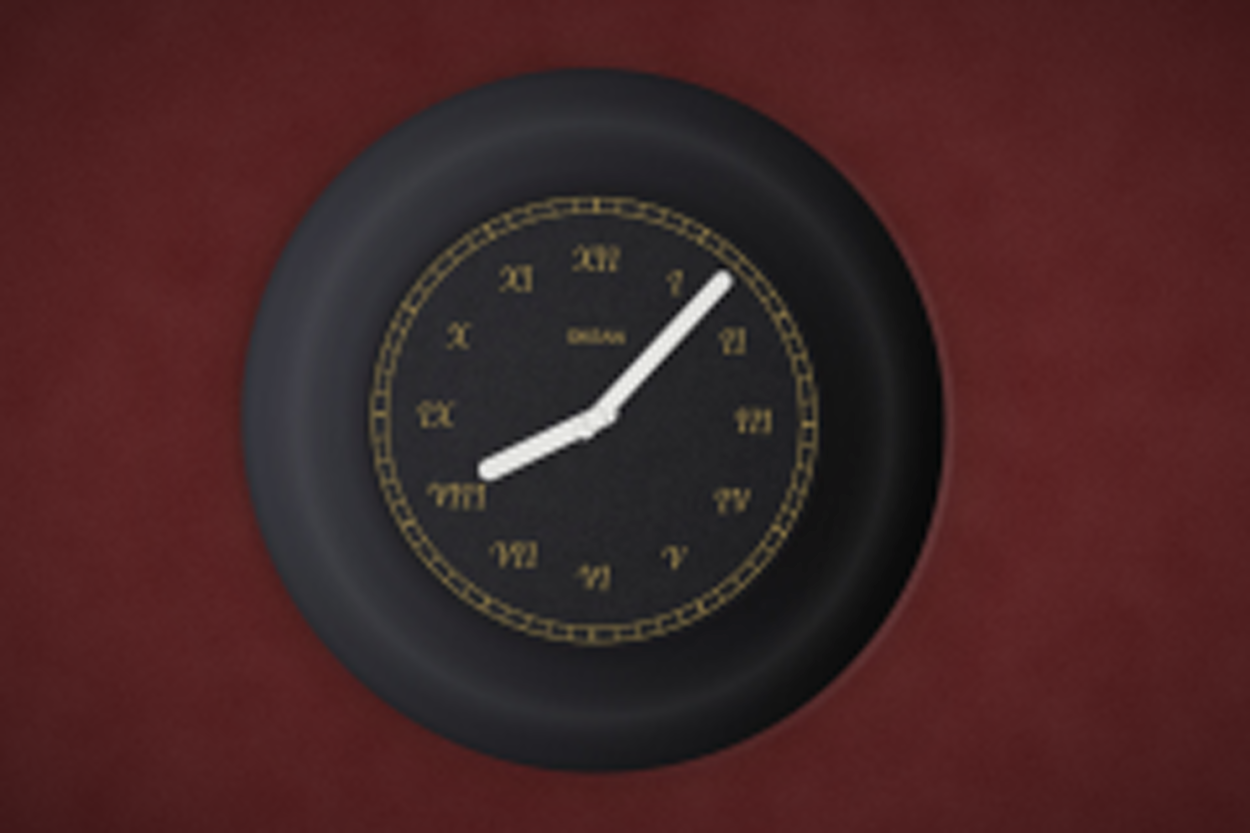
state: 8:07
